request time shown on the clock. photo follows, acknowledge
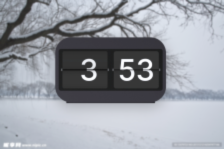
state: 3:53
